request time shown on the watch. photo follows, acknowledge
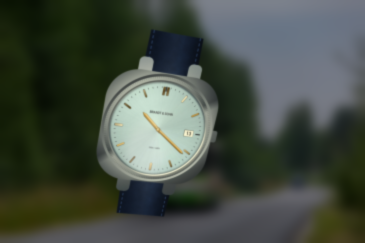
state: 10:21
